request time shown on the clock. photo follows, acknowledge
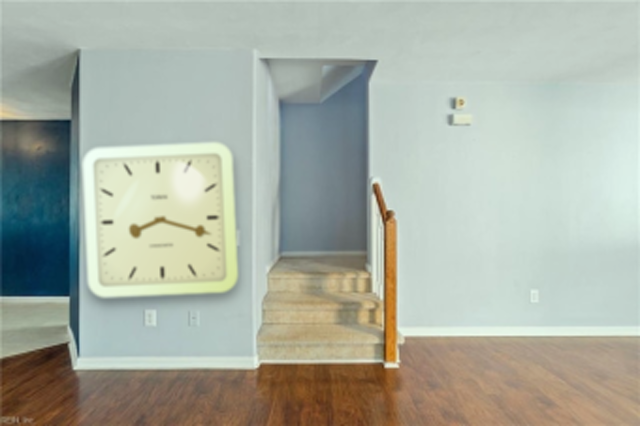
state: 8:18
